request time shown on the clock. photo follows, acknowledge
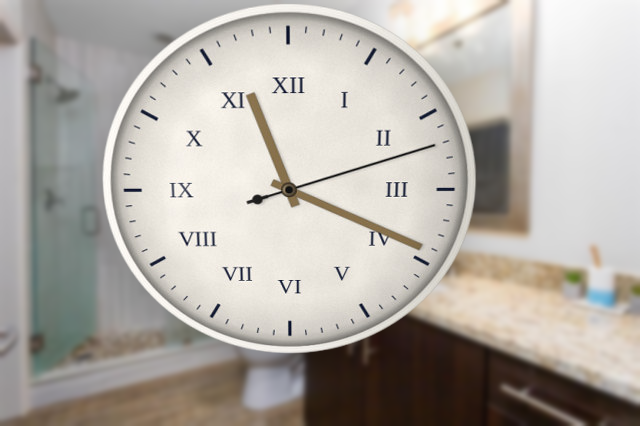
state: 11:19:12
